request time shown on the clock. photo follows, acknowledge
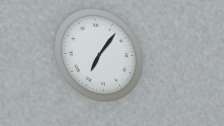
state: 7:07
